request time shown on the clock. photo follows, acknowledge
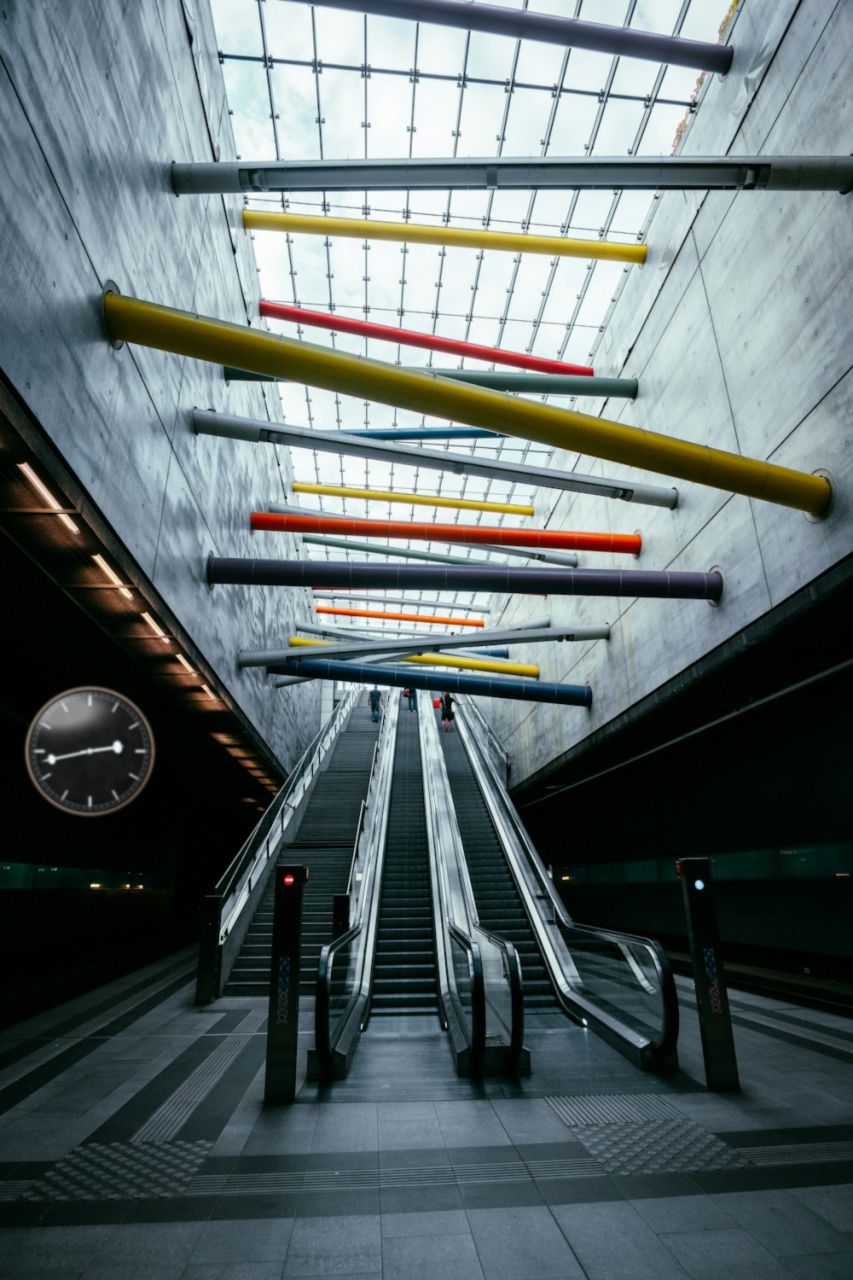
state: 2:43
